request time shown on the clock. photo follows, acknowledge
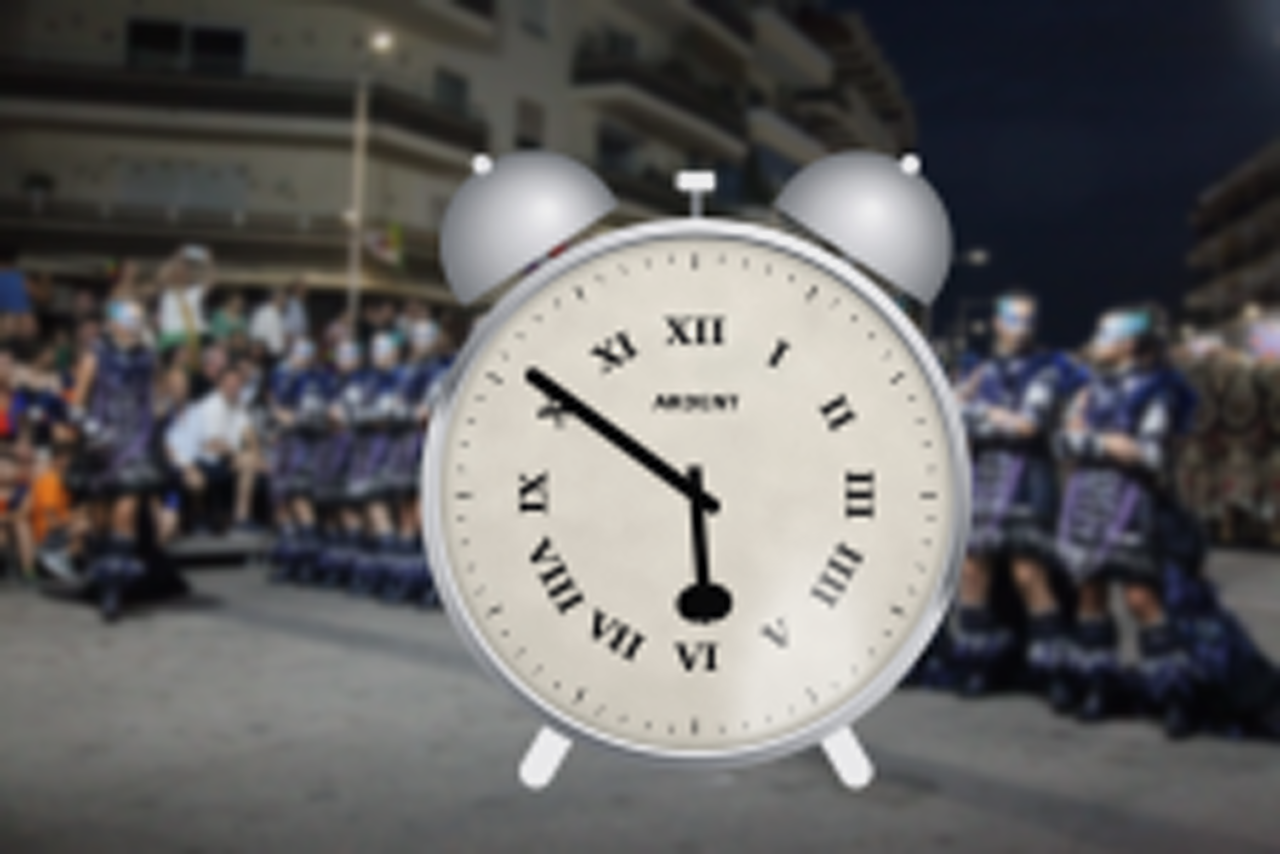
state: 5:51
